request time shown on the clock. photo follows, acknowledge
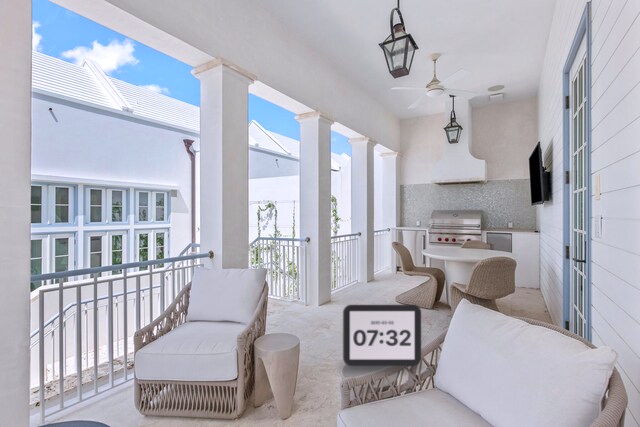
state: 7:32
